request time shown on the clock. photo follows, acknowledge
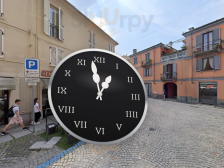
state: 12:58
